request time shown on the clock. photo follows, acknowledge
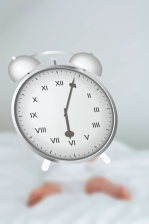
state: 6:04
